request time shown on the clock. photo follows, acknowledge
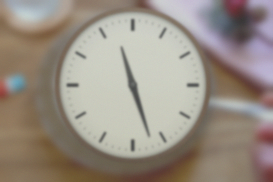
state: 11:27
